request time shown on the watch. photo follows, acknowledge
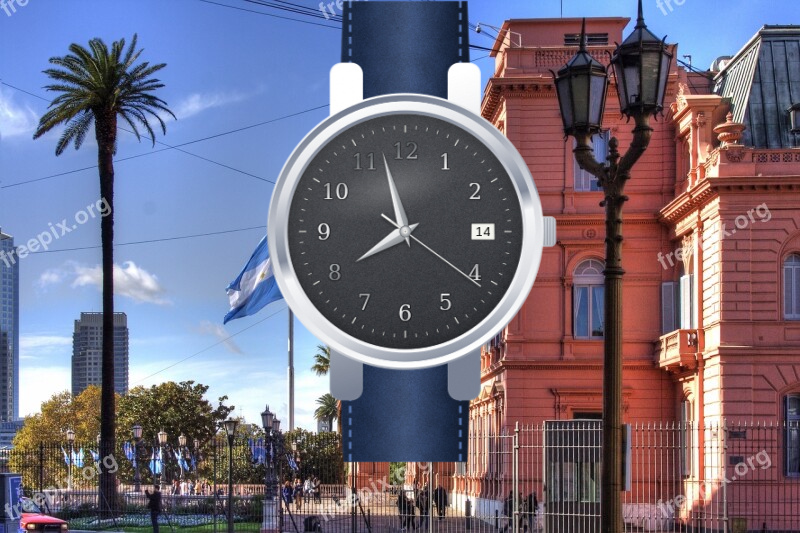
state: 7:57:21
